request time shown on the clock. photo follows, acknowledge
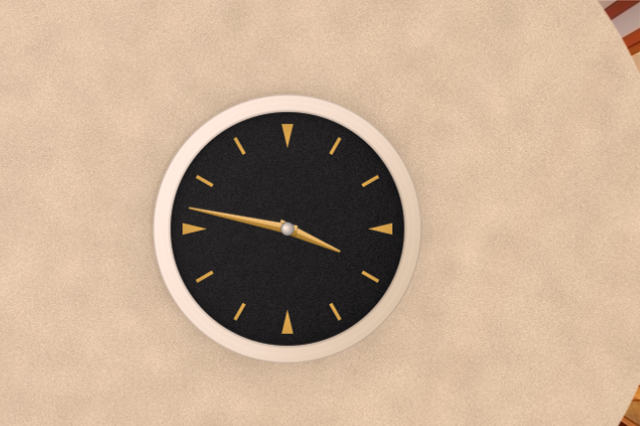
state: 3:47
